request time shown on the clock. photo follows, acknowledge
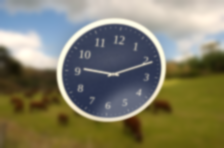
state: 9:11
